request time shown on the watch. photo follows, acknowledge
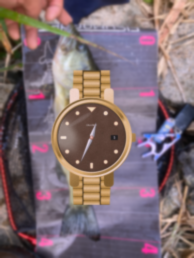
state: 12:34
